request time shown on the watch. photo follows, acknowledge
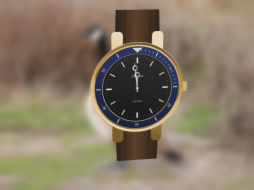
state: 11:59
